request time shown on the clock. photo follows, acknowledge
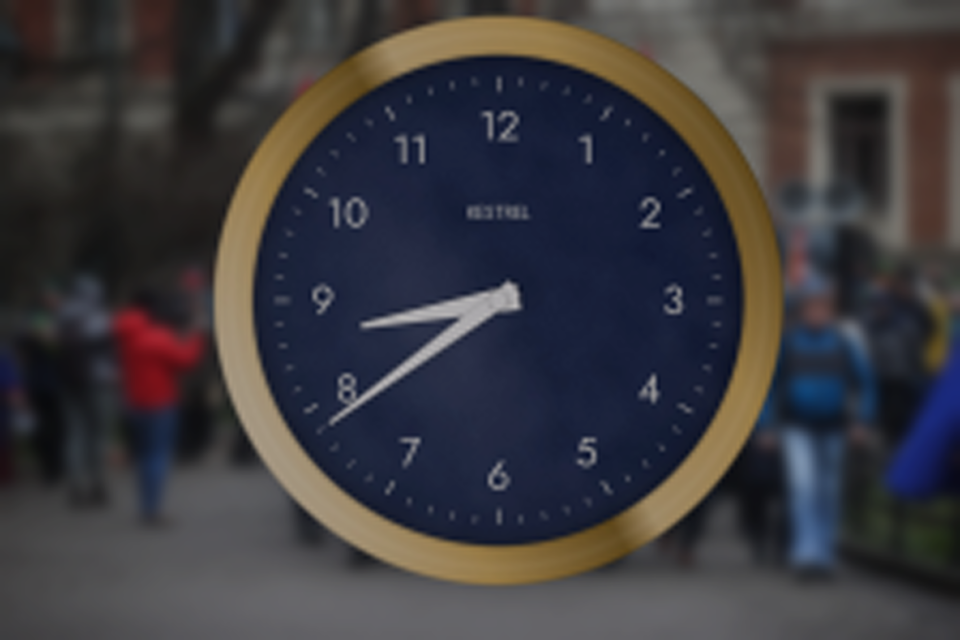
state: 8:39
